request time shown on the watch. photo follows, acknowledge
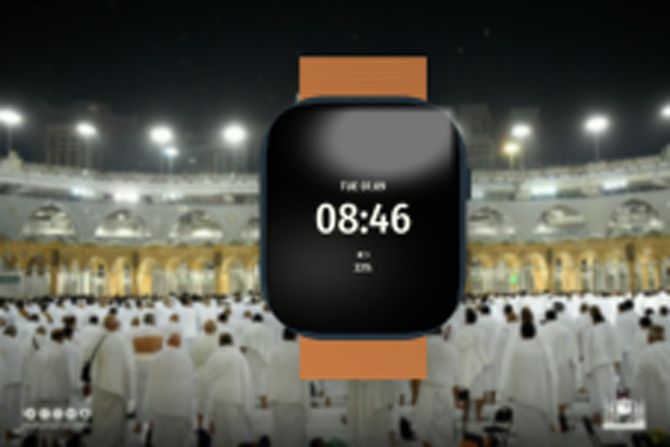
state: 8:46
